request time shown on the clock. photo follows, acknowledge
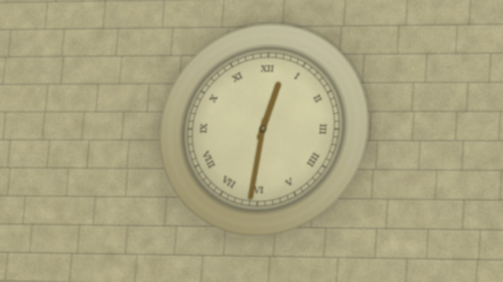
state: 12:31
